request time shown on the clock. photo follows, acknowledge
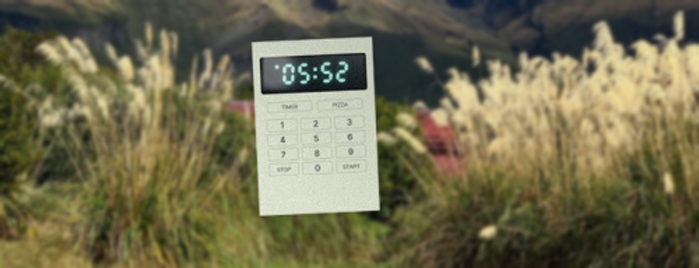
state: 5:52
